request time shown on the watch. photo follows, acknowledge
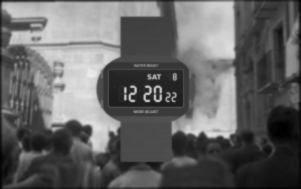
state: 12:20:22
